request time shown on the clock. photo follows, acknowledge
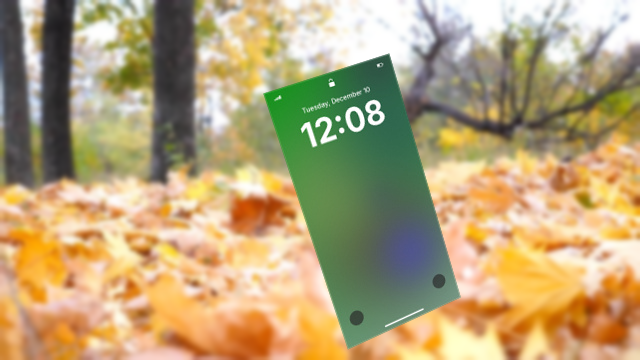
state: 12:08
